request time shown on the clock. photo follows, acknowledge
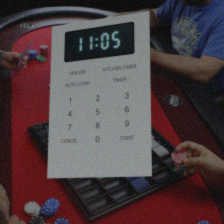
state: 11:05
